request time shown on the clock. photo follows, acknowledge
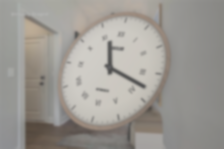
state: 11:18
